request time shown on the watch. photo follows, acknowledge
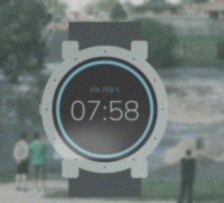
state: 7:58
